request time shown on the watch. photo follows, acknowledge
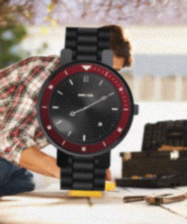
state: 8:10
